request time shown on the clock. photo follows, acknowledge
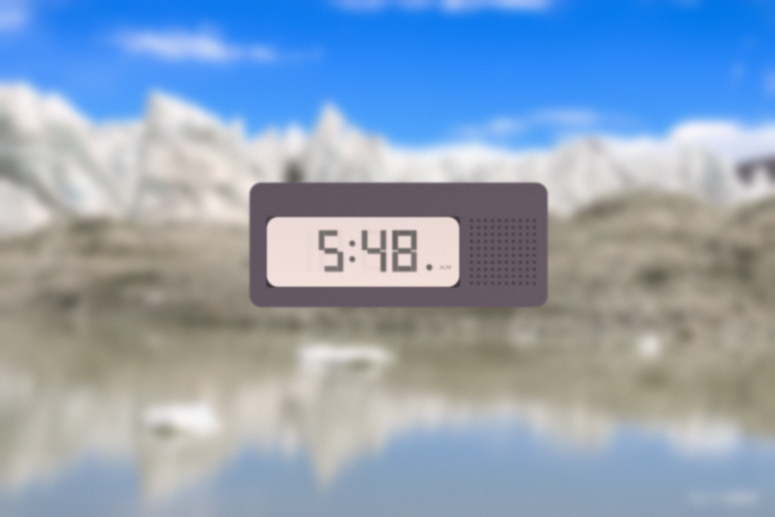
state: 5:48
